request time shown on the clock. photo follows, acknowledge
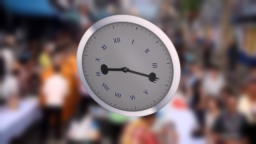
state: 9:19
